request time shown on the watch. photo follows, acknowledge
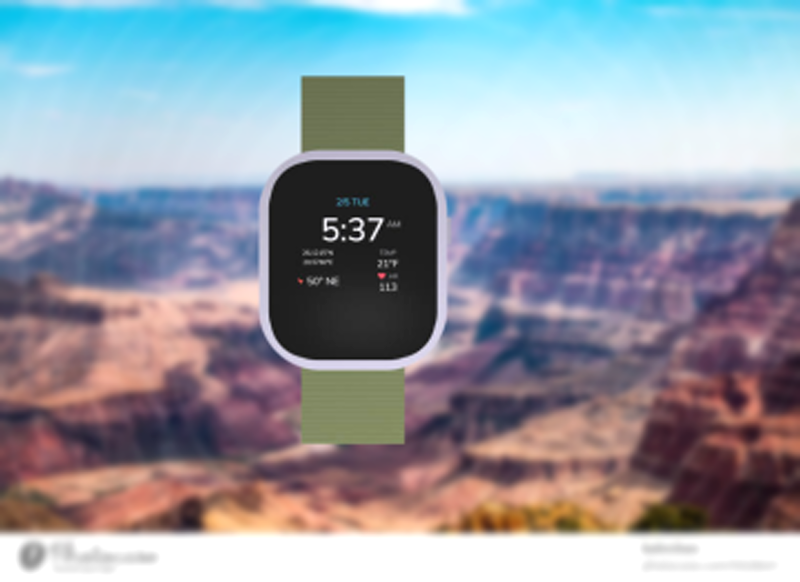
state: 5:37
